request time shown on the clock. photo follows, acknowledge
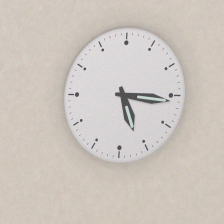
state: 5:16
